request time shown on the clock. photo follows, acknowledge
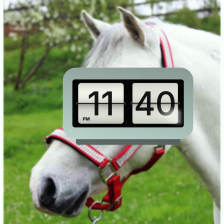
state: 11:40
